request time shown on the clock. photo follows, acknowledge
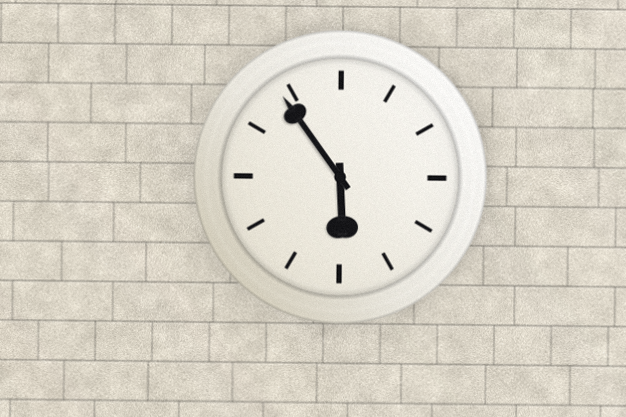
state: 5:54
